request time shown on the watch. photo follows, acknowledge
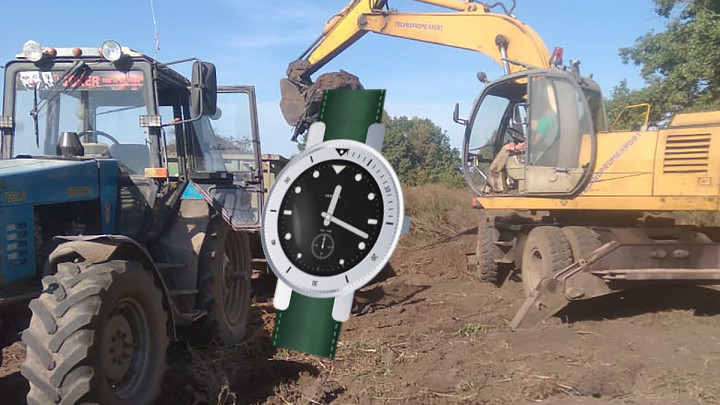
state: 12:18
